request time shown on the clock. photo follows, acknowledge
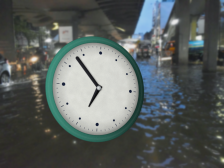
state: 6:53
